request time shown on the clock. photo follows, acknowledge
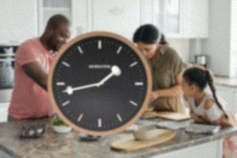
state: 1:43
